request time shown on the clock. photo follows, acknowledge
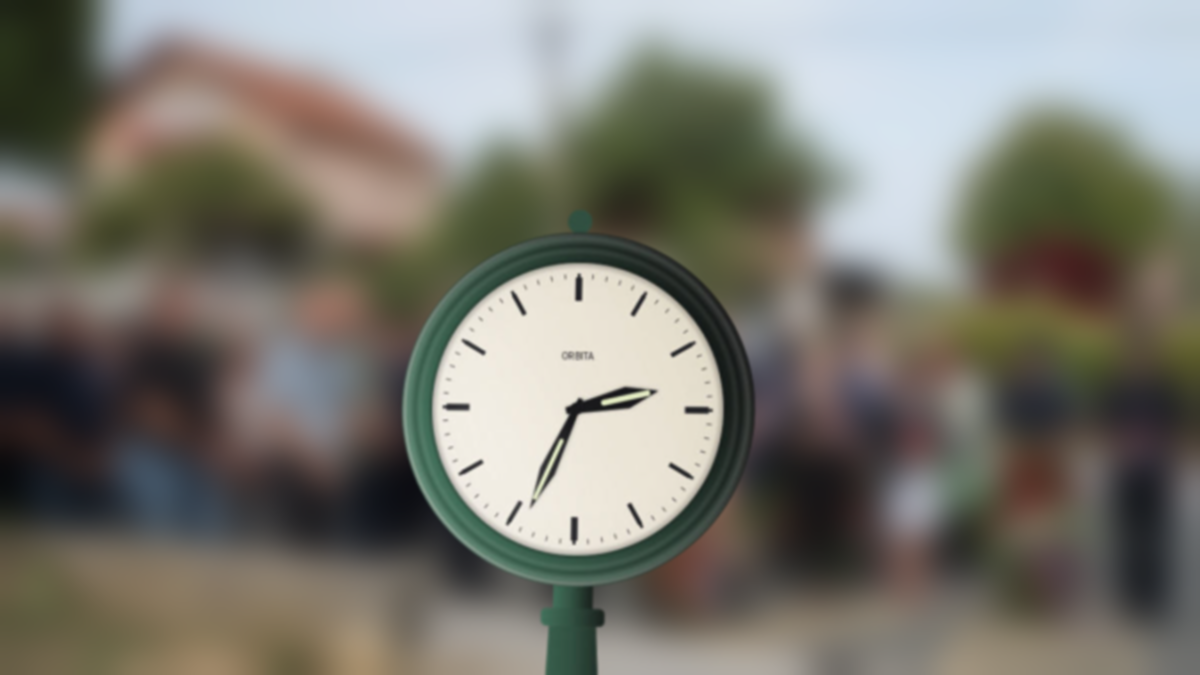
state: 2:34
